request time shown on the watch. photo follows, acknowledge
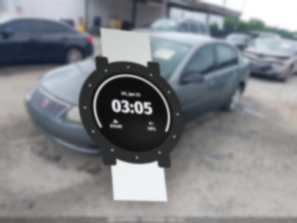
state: 3:05
